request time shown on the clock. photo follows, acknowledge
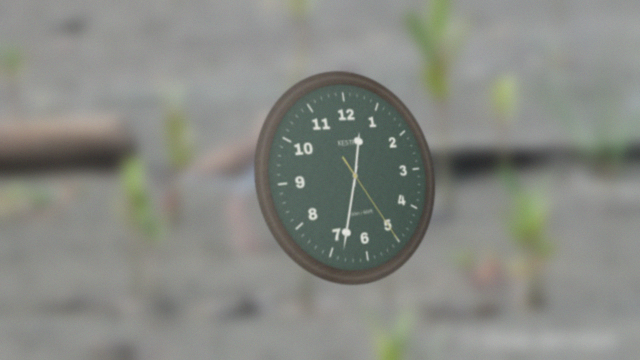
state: 12:33:25
